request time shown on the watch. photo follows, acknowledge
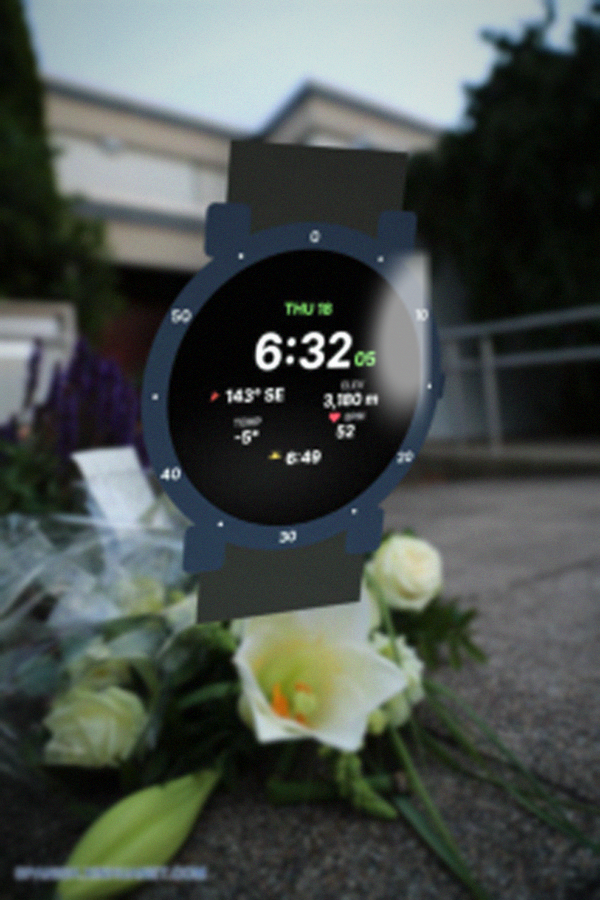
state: 6:32
